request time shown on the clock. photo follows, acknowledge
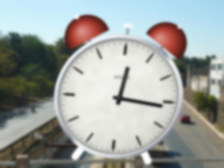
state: 12:16
